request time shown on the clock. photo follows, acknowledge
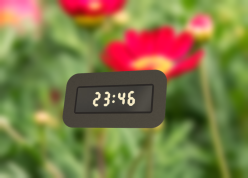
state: 23:46
